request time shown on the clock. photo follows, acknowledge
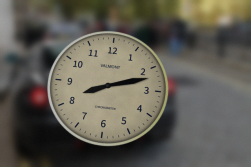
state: 8:12
